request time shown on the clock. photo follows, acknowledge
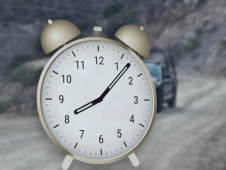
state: 8:07
